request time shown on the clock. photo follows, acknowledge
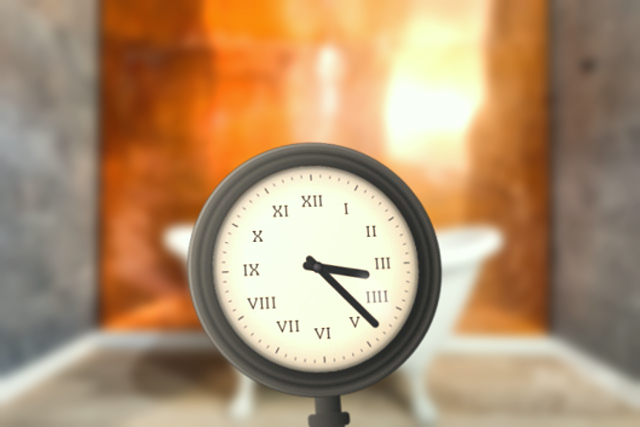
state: 3:23
